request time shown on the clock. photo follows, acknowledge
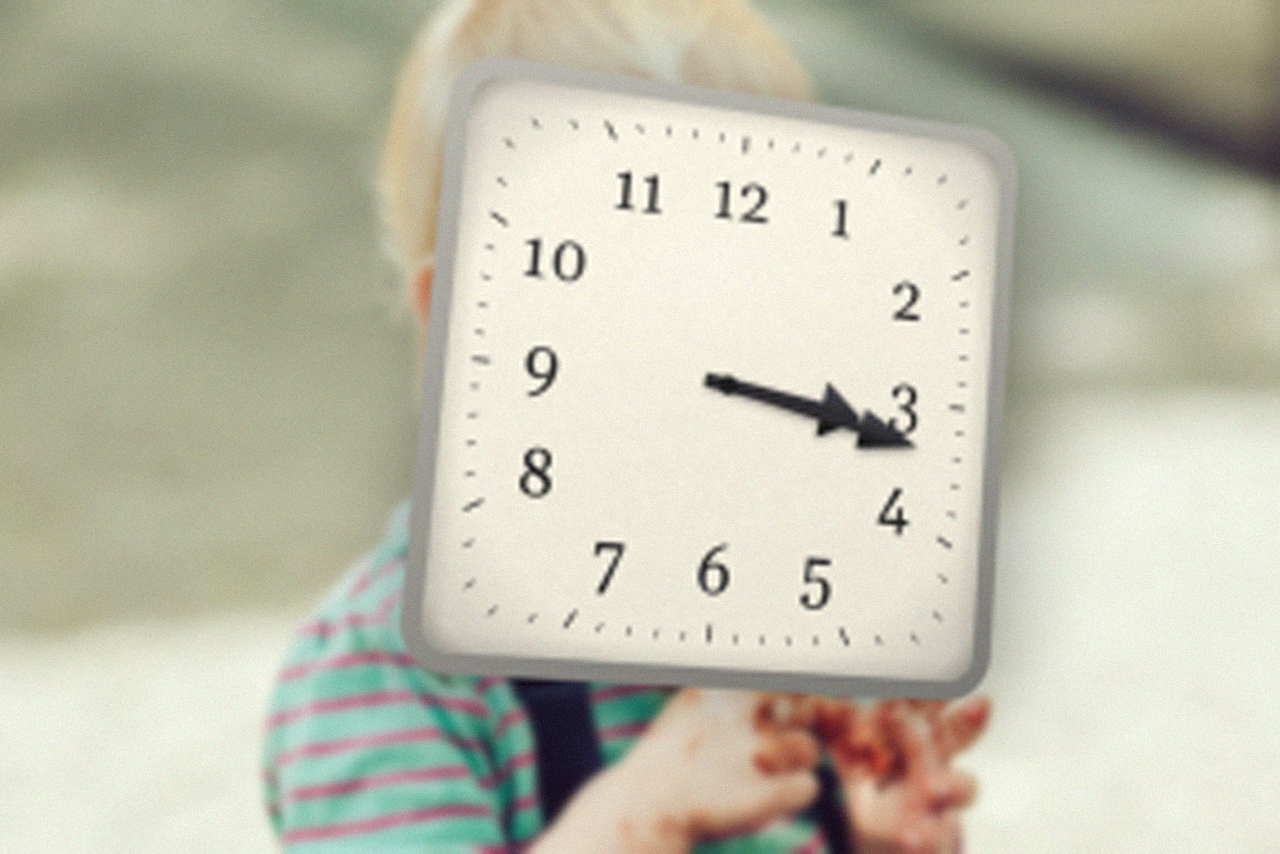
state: 3:17
